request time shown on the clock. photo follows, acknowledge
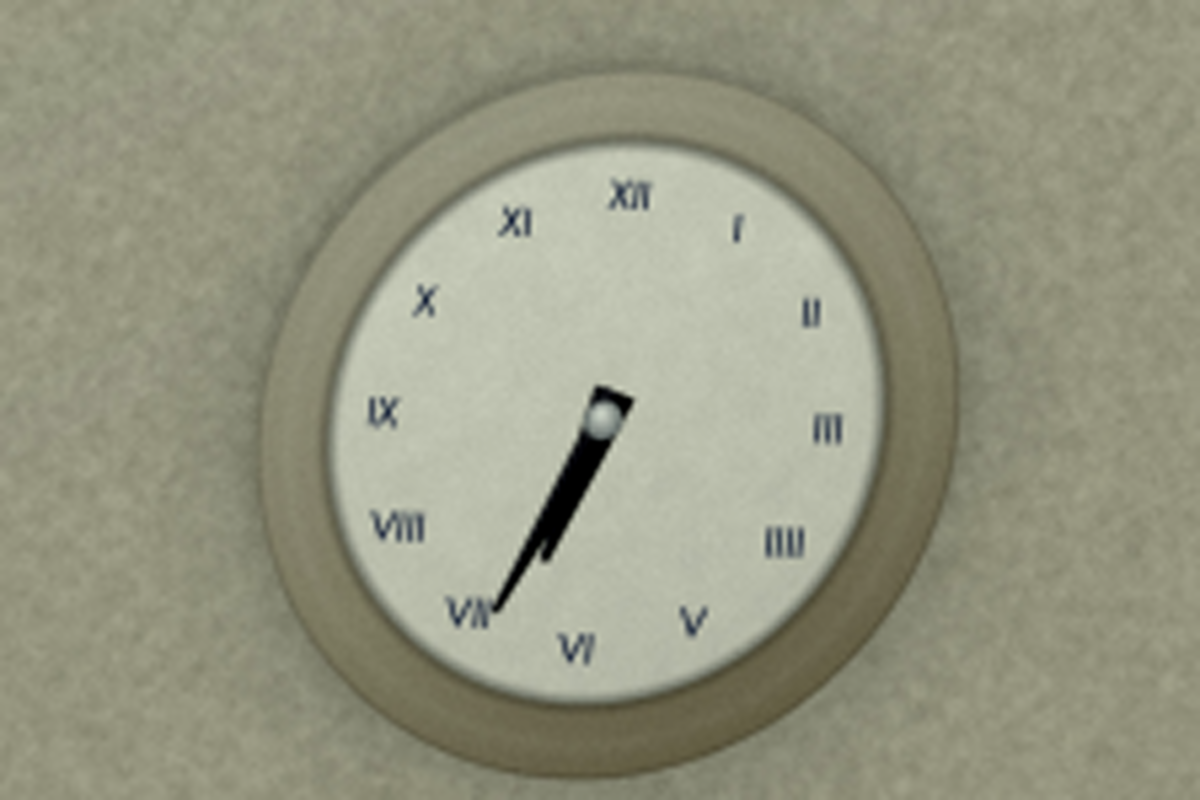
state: 6:34
